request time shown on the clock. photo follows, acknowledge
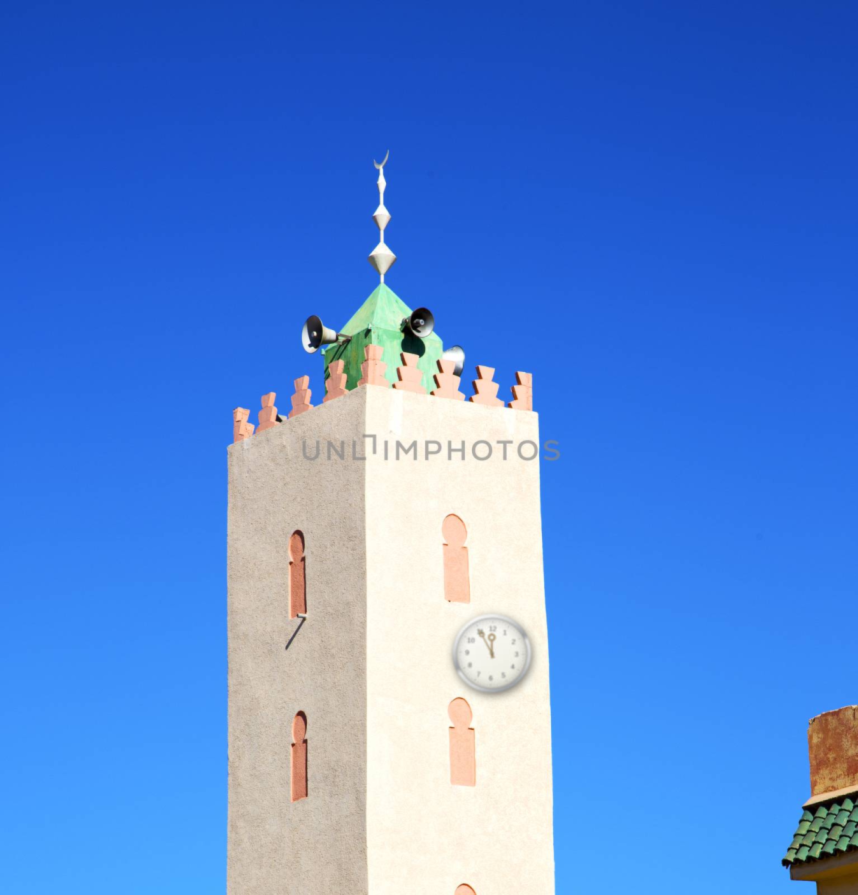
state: 11:55
